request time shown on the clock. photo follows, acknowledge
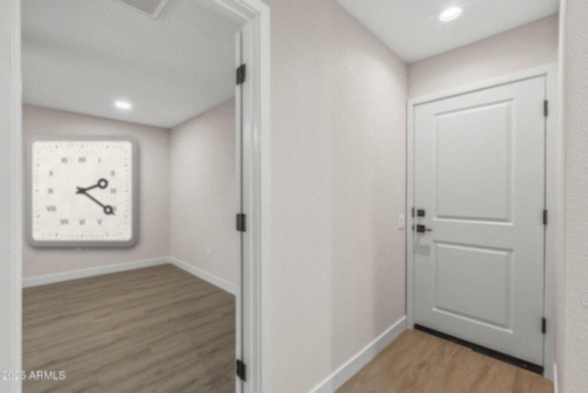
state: 2:21
